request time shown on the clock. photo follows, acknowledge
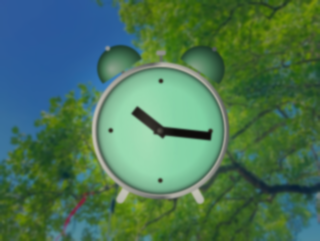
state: 10:16
